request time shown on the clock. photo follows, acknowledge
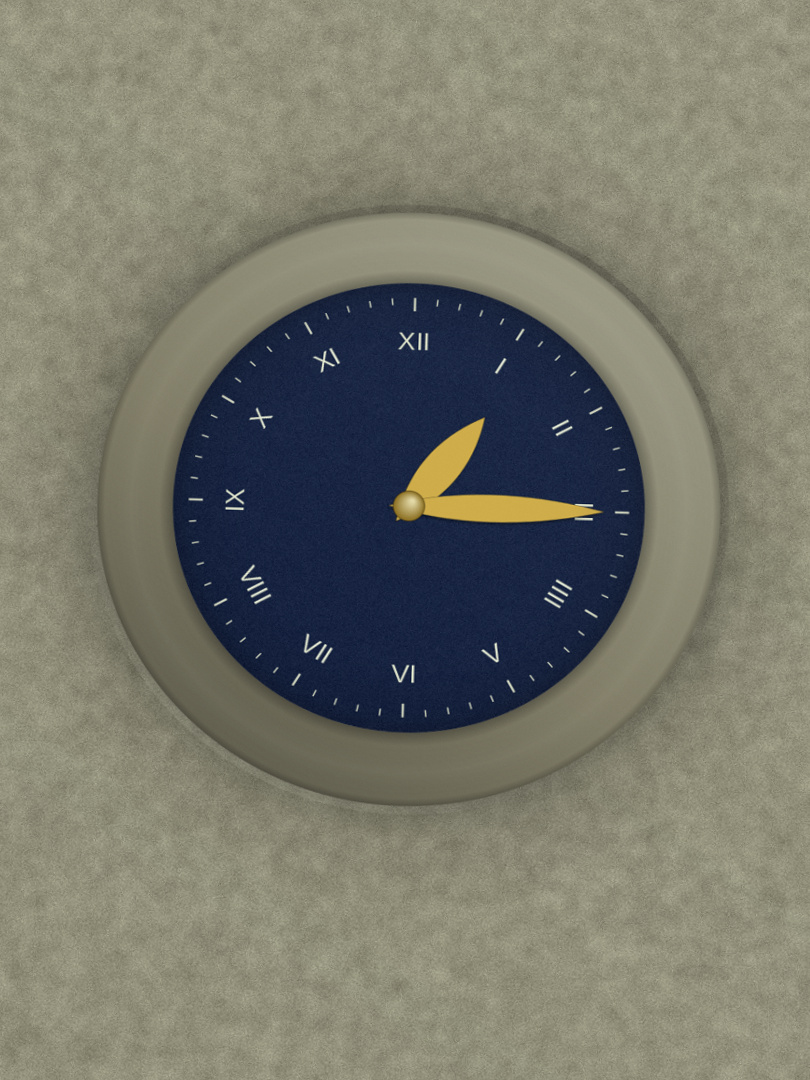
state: 1:15
